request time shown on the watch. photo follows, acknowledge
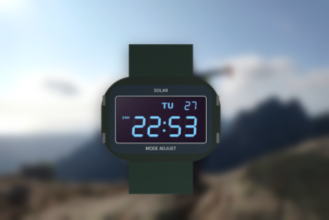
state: 22:53
